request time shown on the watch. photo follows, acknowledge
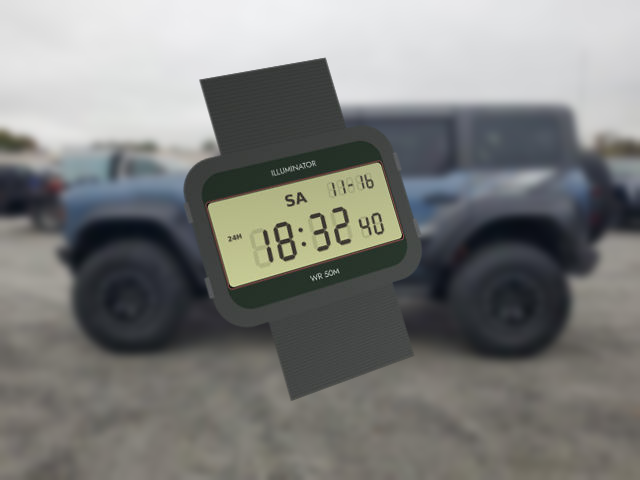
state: 18:32:40
